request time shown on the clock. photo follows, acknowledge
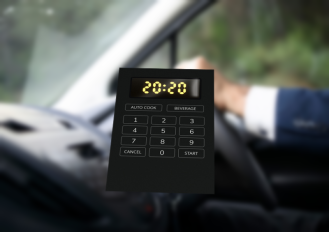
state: 20:20
